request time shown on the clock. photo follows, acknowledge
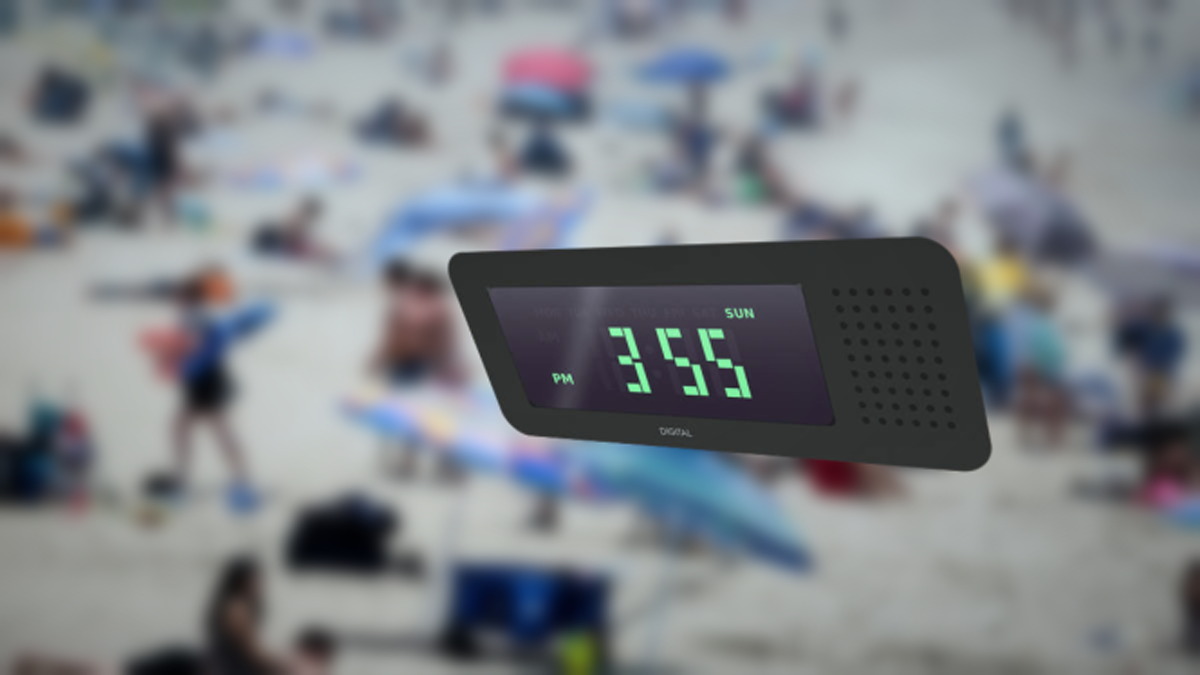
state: 3:55
